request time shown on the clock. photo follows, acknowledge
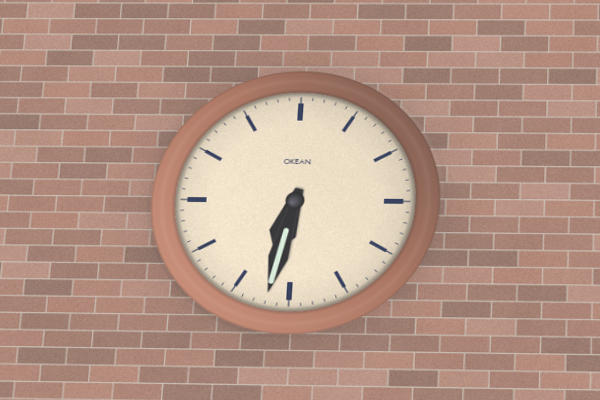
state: 6:32
